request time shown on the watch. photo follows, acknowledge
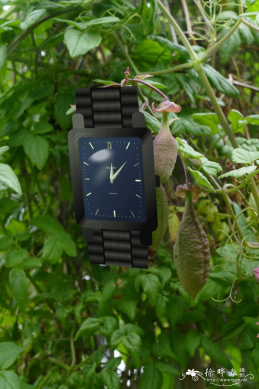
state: 12:07
